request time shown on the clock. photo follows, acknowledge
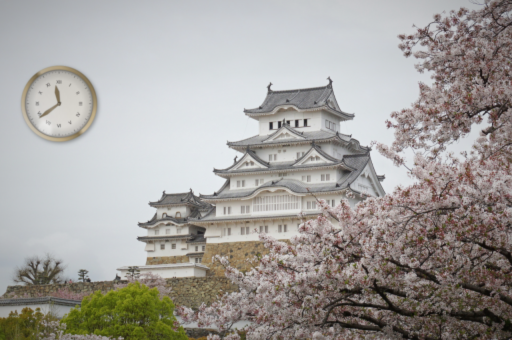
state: 11:39
